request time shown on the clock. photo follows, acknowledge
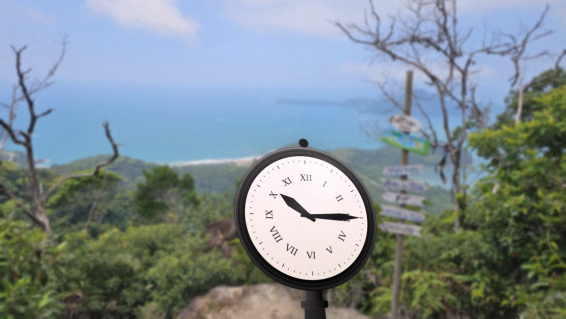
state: 10:15
